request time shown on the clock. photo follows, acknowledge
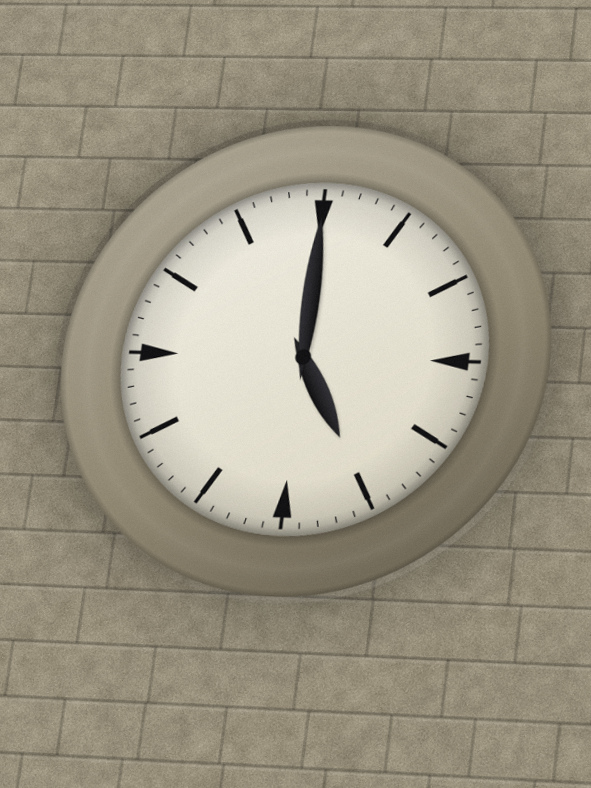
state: 5:00
